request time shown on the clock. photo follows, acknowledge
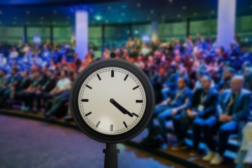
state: 4:21
